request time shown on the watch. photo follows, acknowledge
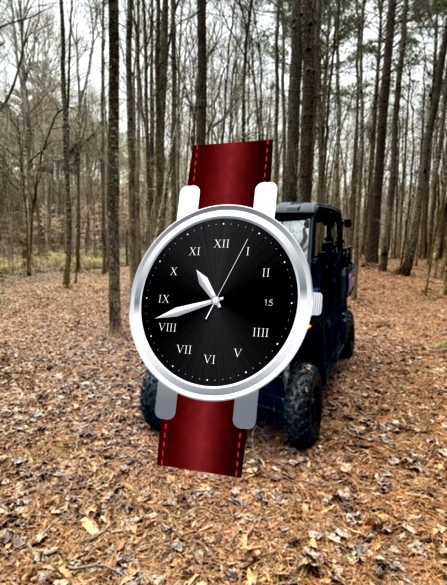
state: 10:42:04
